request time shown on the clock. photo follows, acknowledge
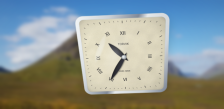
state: 10:35
